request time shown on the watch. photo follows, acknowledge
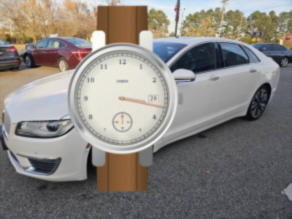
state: 3:17
